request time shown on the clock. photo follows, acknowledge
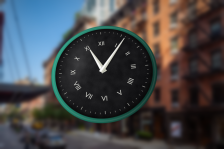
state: 11:06
